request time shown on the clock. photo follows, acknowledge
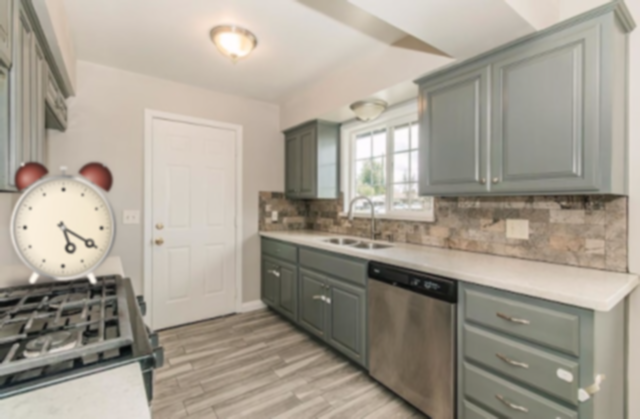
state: 5:20
